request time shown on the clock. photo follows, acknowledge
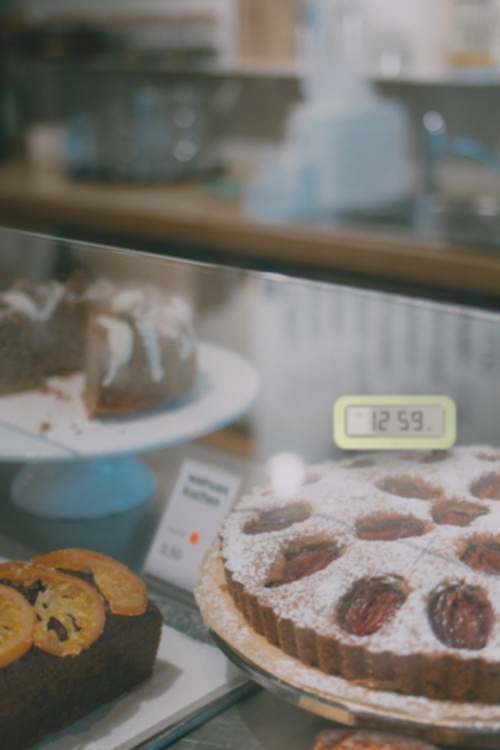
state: 12:59
